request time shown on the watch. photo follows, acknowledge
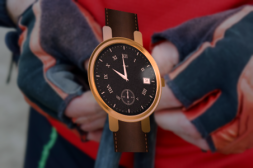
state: 9:59
